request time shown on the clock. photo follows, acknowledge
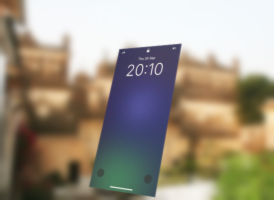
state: 20:10
